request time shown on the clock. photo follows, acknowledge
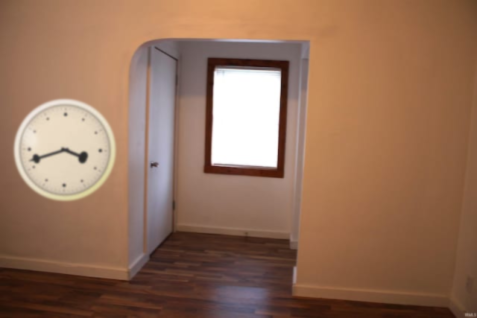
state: 3:42
